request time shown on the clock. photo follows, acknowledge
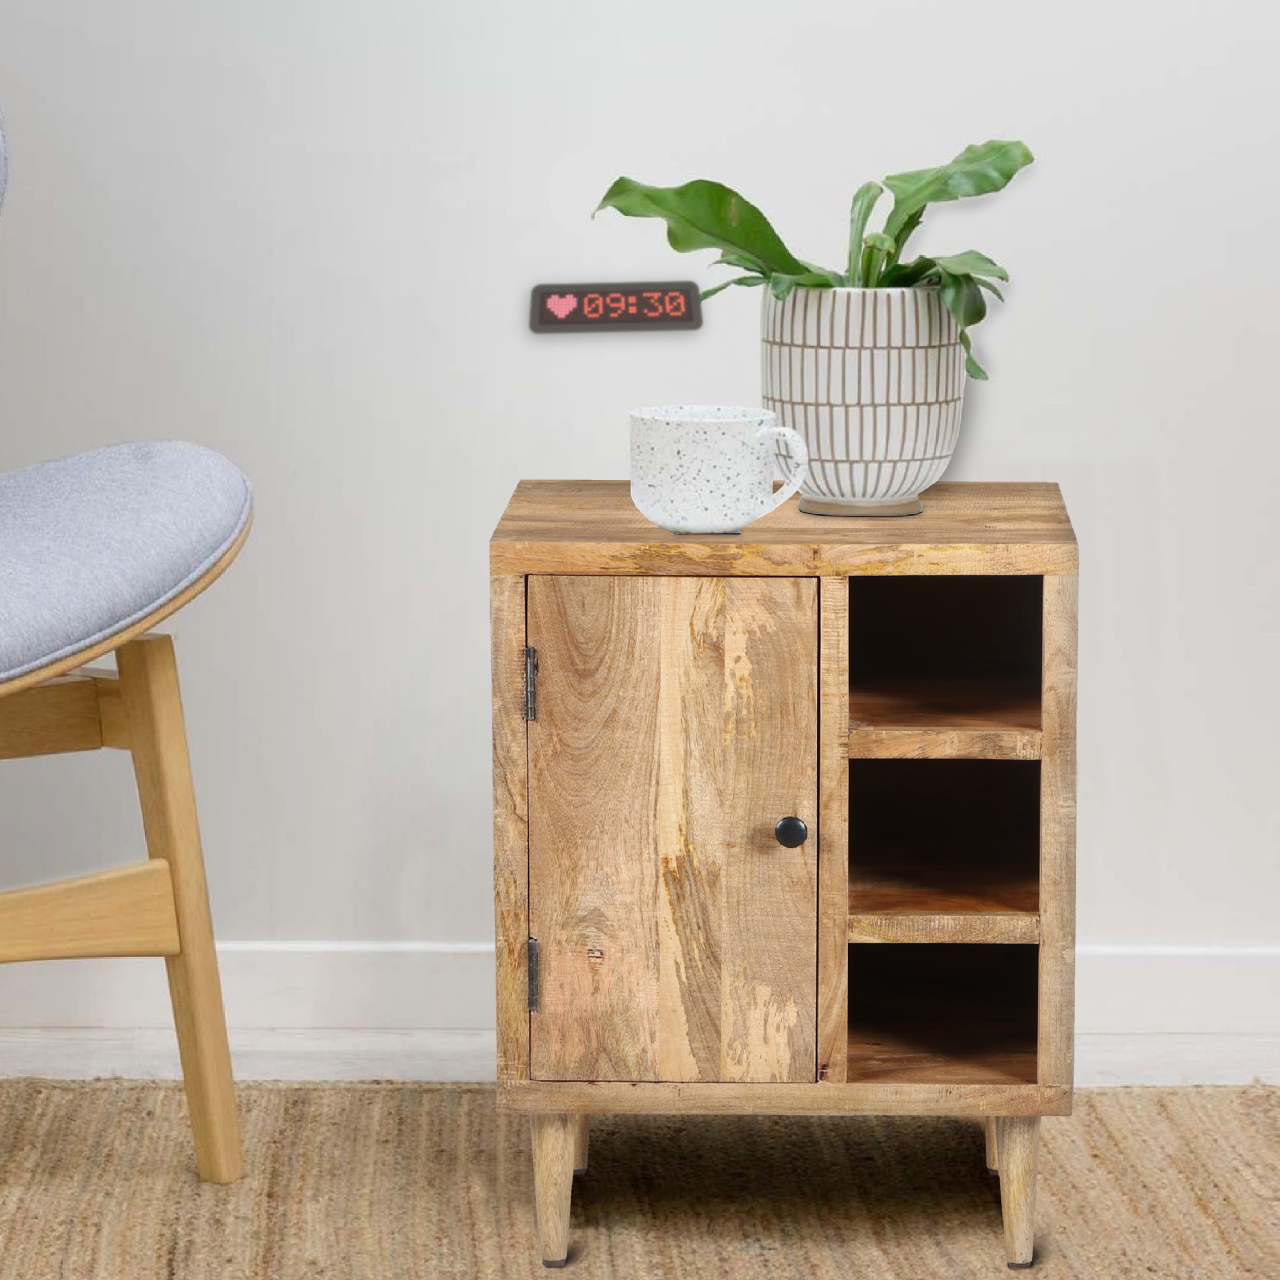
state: 9:30
